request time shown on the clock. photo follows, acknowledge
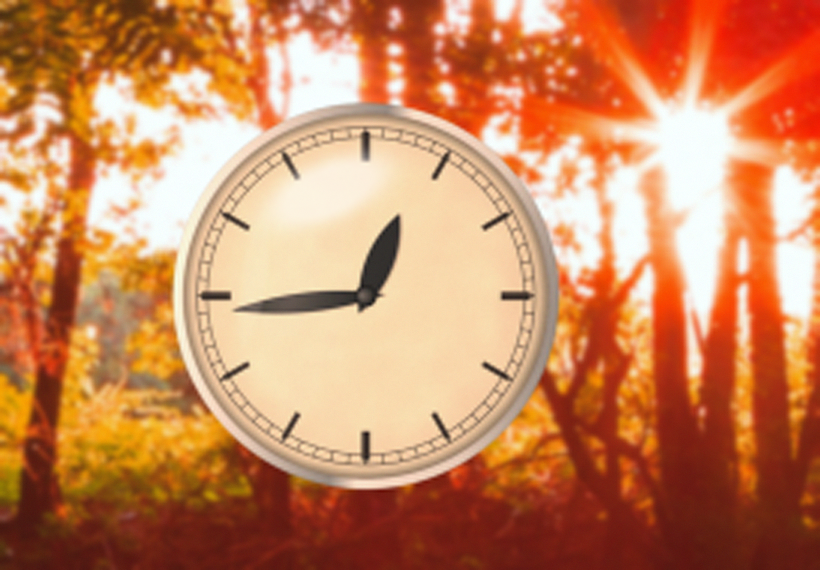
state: 12:44
